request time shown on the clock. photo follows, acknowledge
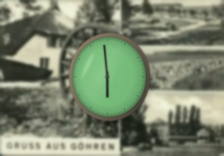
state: 5:59
